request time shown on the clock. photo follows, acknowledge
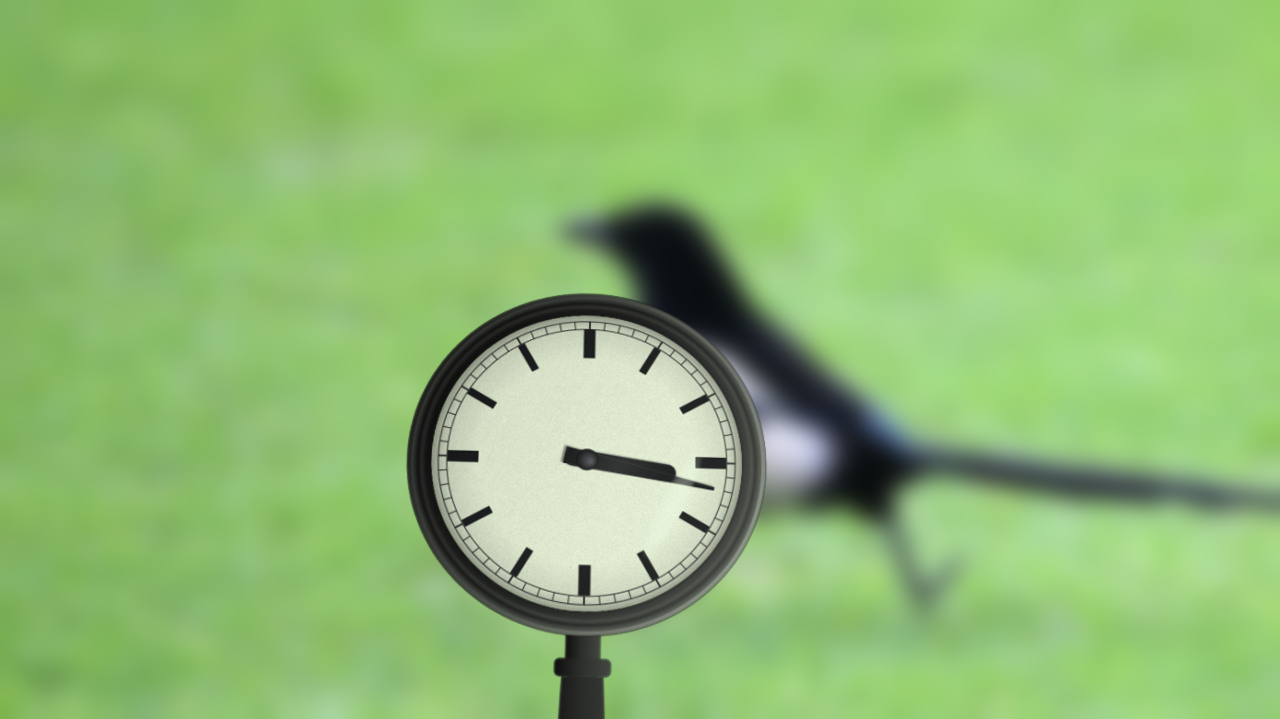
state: 3:17
